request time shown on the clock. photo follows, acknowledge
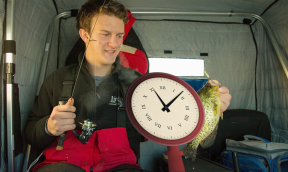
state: 11:08
